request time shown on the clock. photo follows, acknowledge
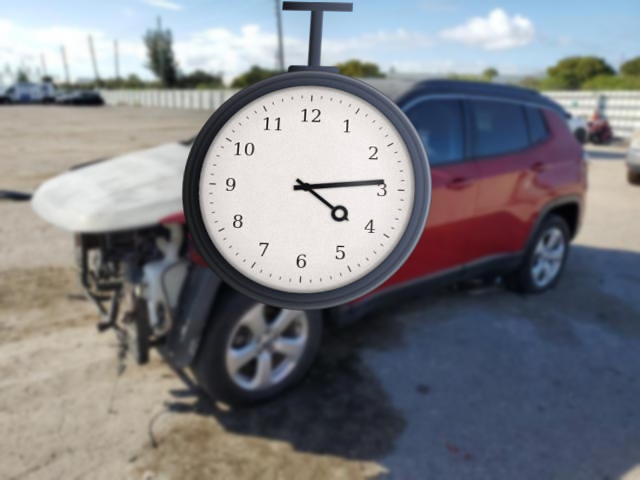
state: 4:14
